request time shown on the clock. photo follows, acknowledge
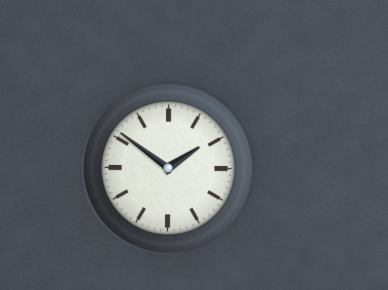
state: 1:51
